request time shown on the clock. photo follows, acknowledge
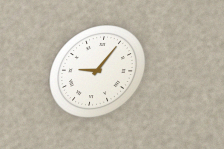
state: 9:05
